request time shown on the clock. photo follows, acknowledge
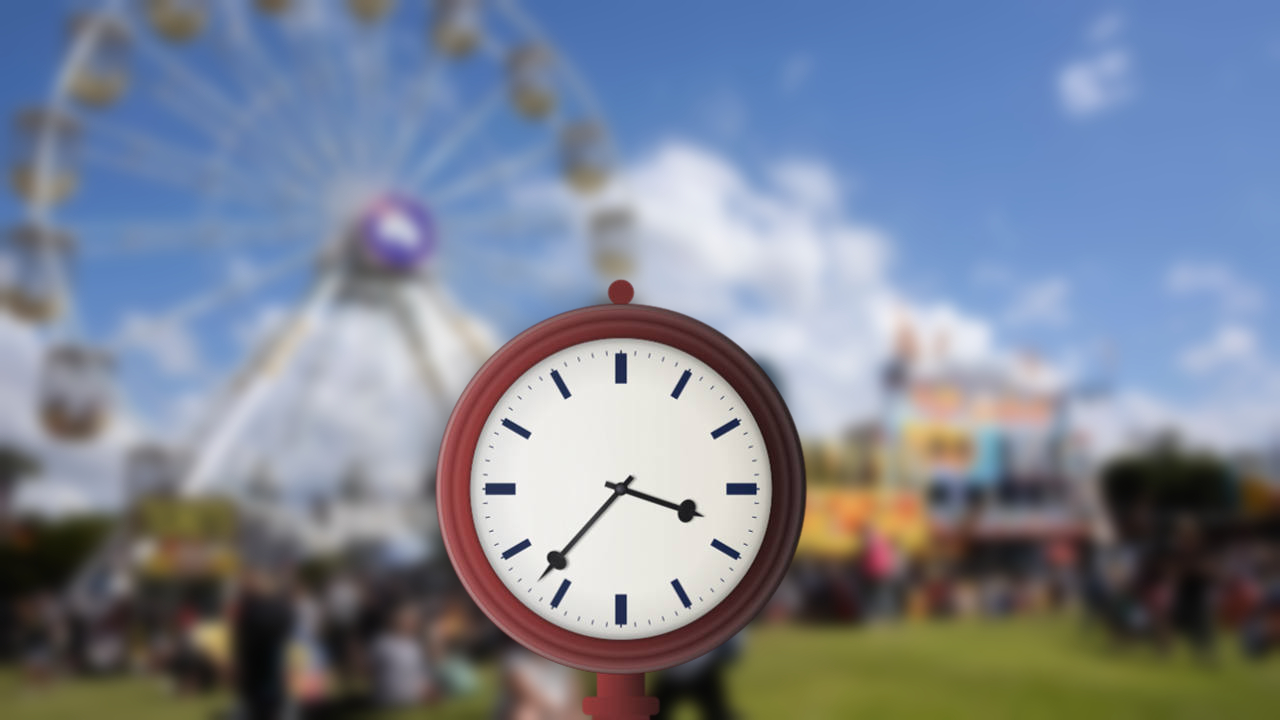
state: 3:37
